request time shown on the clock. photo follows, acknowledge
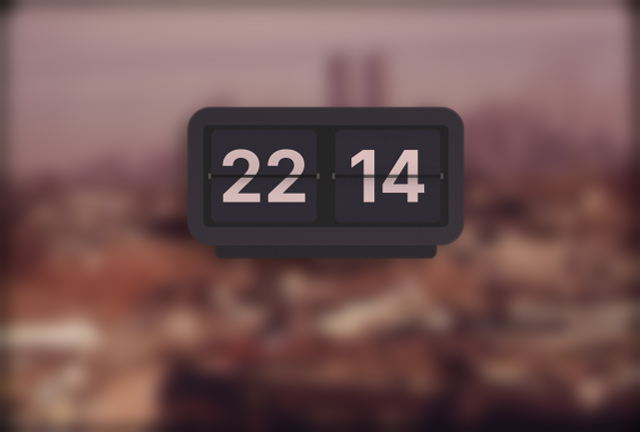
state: 22:14
